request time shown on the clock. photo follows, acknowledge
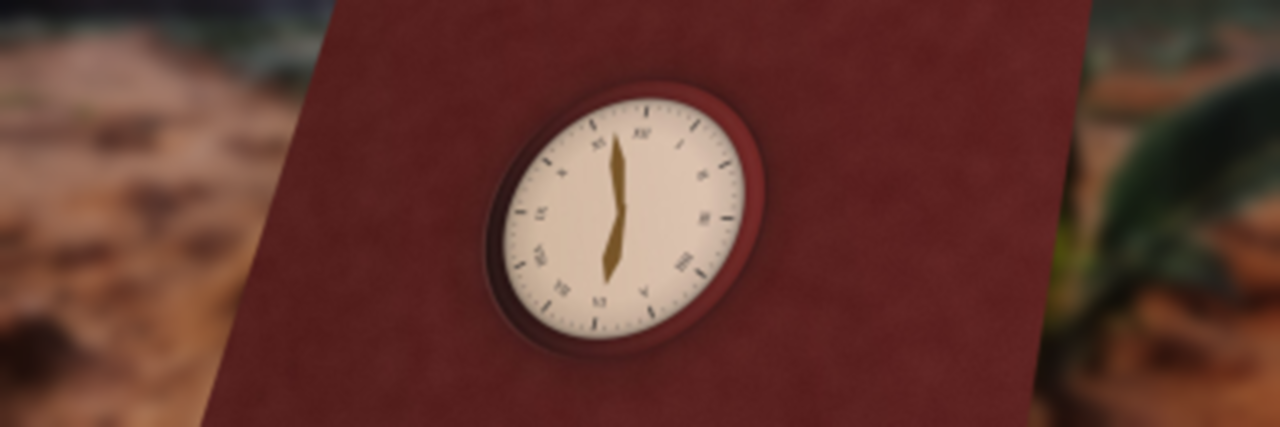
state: 5:57
